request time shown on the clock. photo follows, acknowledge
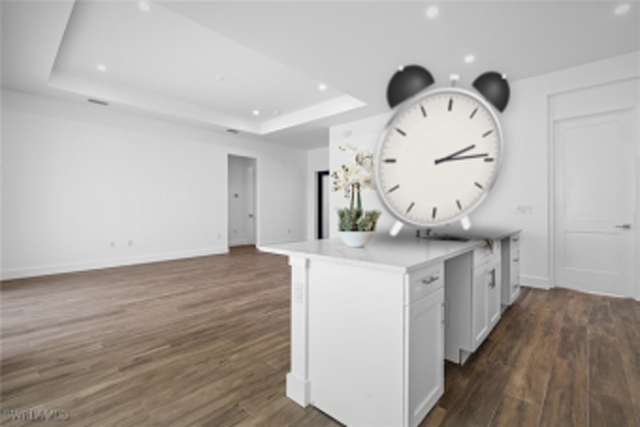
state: 2:14
